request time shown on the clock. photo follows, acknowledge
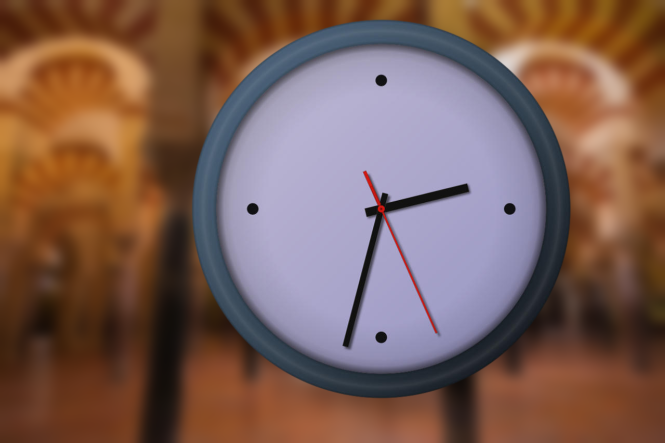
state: 2:32:26
